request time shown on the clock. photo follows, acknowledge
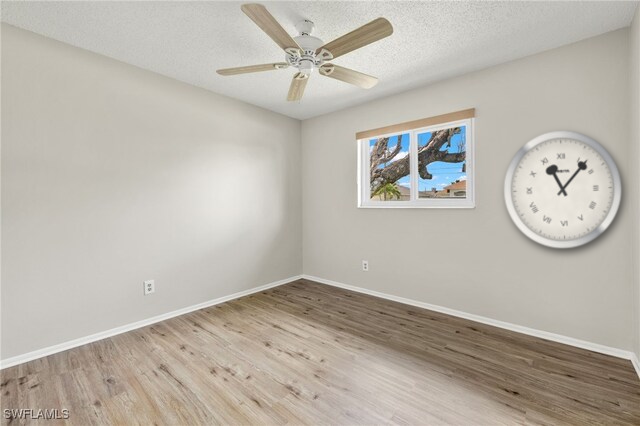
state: 11:07
